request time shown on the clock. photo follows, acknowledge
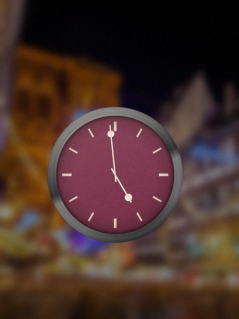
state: 4:59
